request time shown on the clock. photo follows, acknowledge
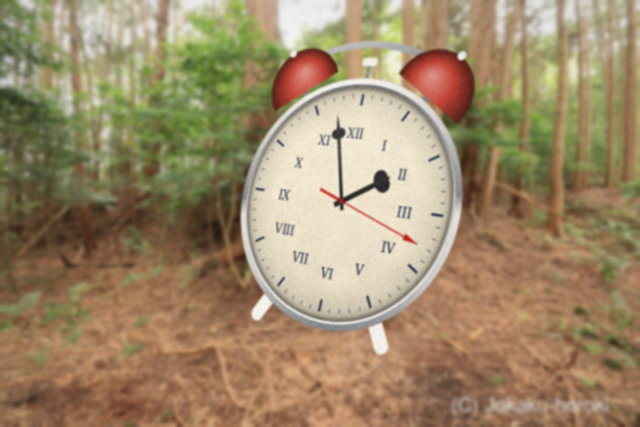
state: 1:57:18
